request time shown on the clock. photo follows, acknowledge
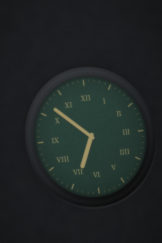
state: 6:52
